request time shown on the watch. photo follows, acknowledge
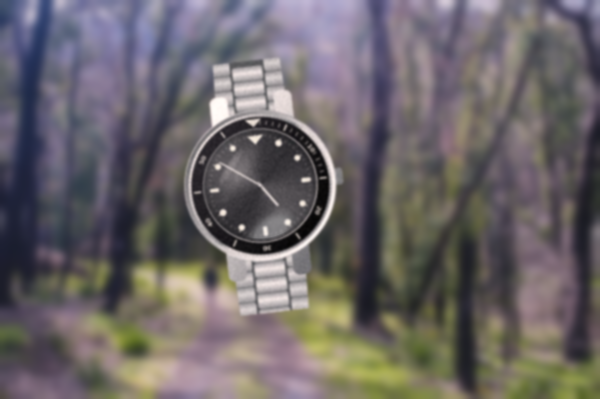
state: 4:51
